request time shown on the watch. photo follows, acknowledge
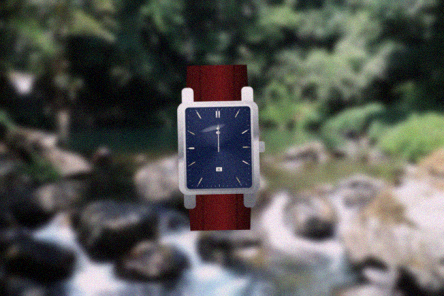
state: 12:00
